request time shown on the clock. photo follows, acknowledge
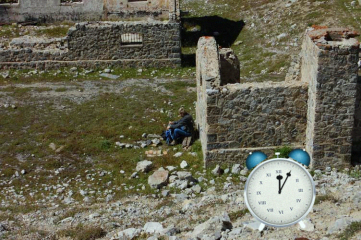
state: 12:05
